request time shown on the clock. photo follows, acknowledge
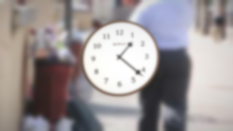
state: 1:22
